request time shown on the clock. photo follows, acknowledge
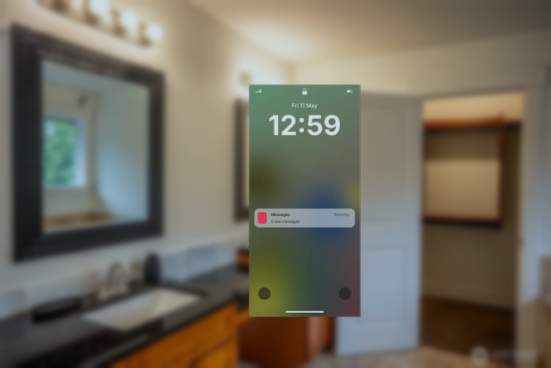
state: 12:59
